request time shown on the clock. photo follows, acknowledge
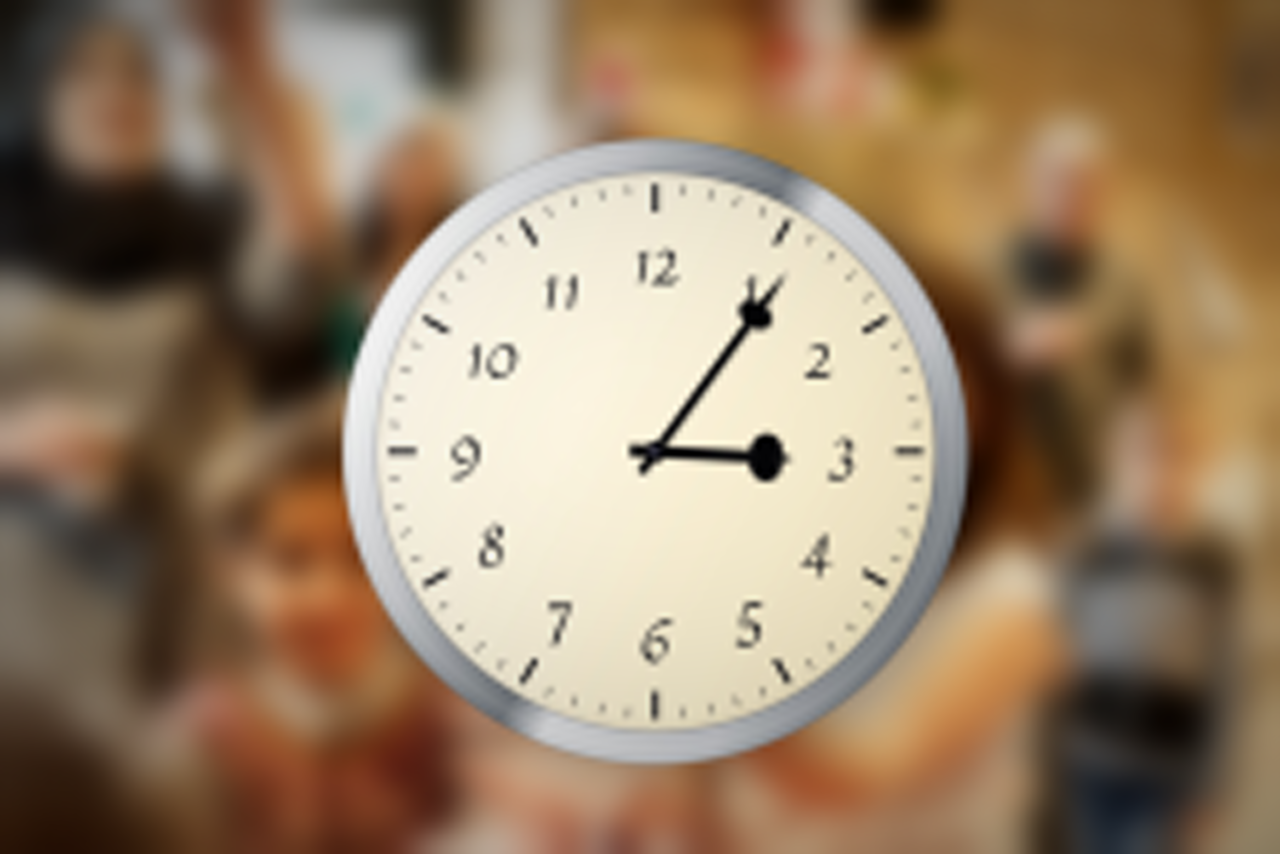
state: 3:06
